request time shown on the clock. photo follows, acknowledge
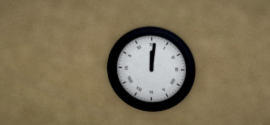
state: 12:01
